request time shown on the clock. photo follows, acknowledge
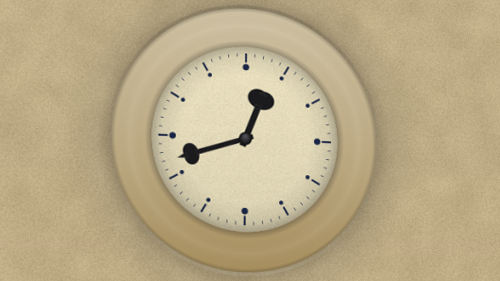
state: 12:42
